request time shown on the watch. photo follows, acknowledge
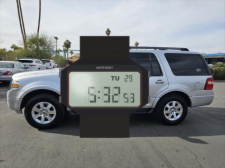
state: 5:32:53
